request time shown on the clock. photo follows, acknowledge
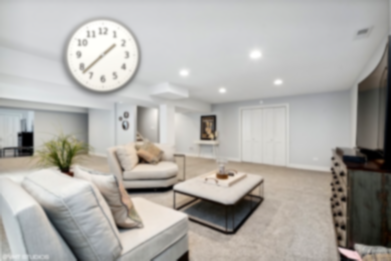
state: 1:38
